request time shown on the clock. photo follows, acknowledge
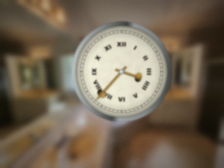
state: 3:37
